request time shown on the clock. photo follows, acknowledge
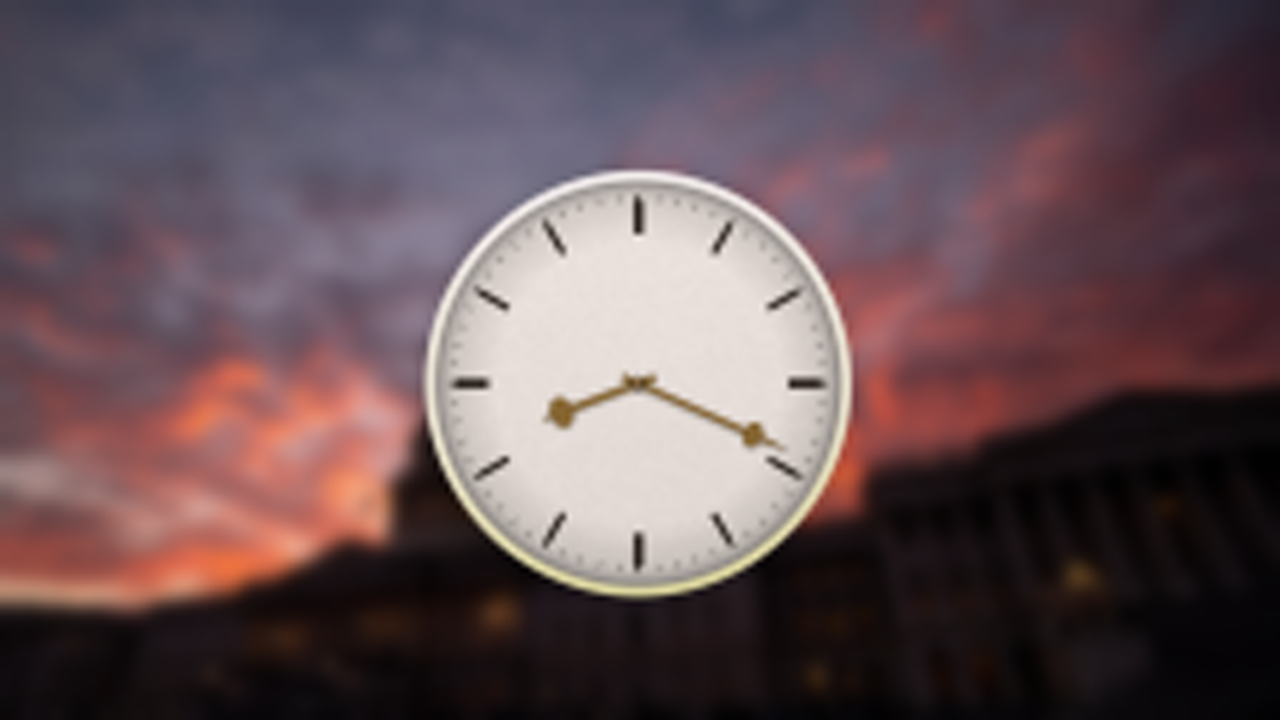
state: 8:19
